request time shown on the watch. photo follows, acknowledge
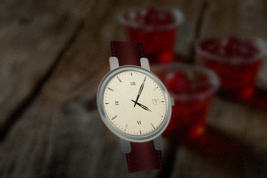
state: 4:05
